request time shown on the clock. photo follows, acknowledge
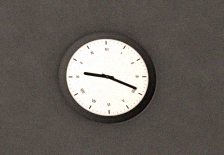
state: 9:19
